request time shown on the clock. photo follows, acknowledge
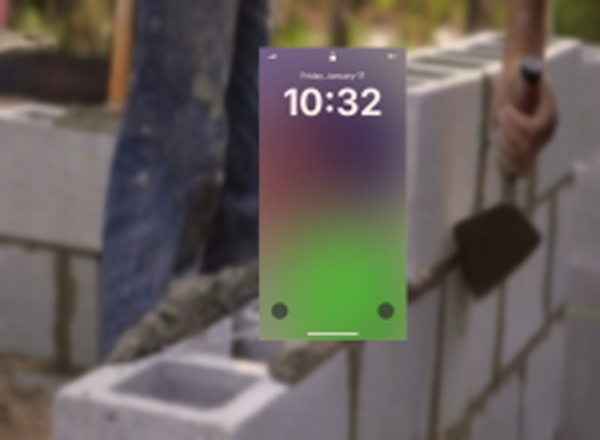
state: 10:32
